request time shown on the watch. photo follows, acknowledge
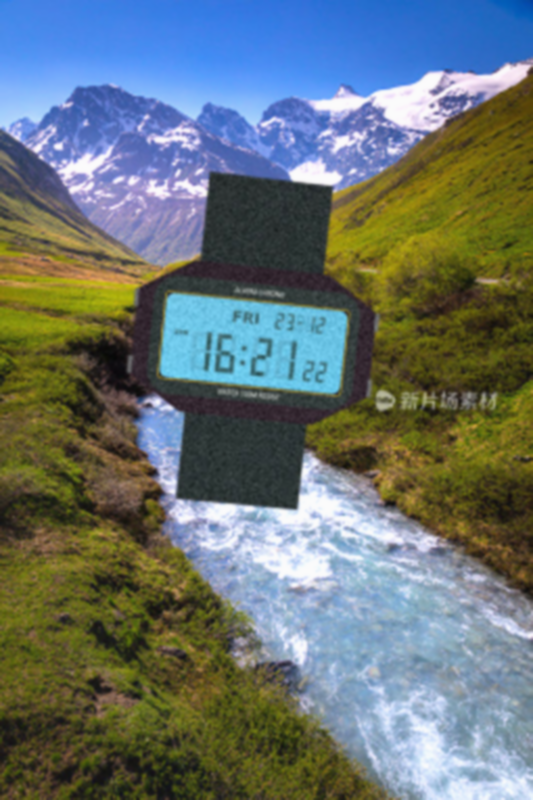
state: 16:21:22
